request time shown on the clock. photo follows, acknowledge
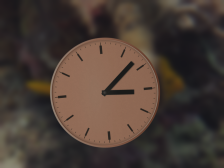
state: 3:08
